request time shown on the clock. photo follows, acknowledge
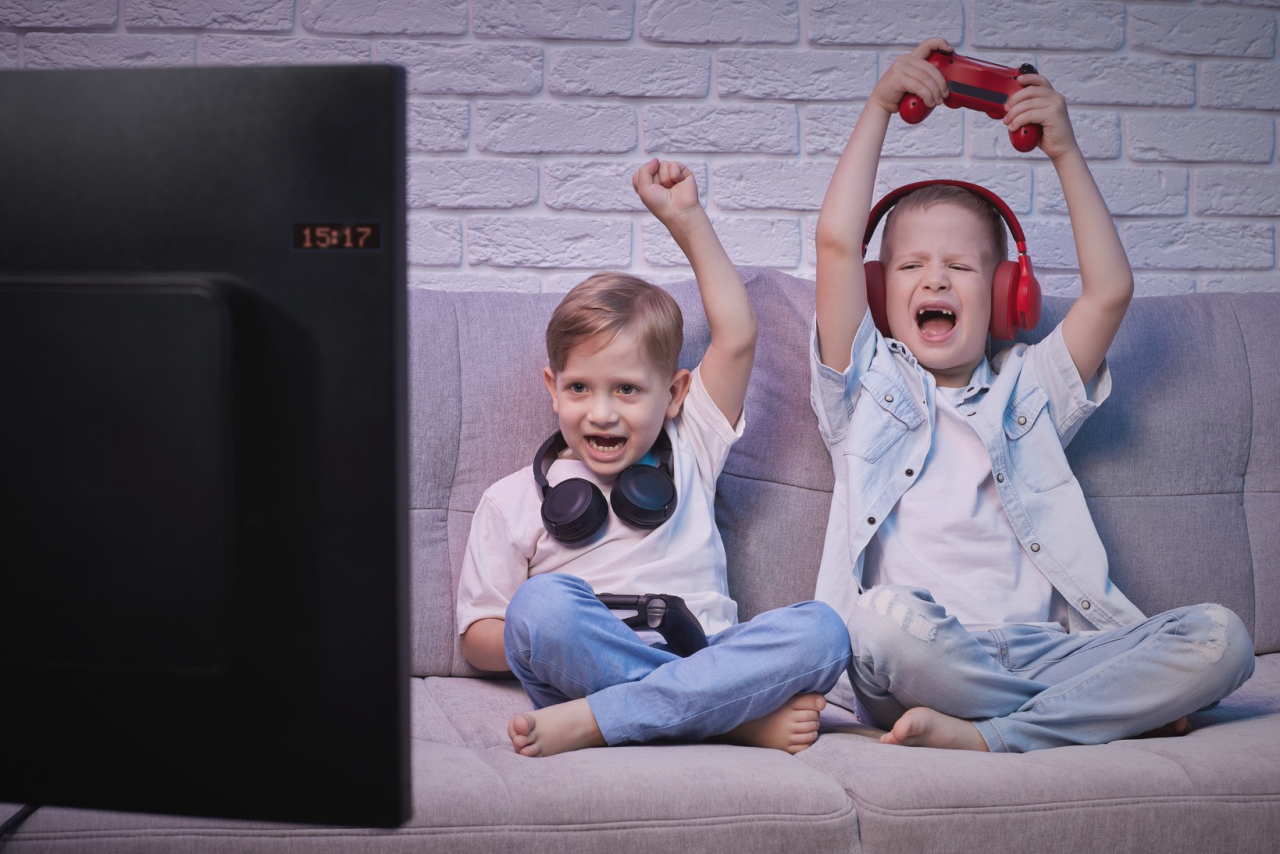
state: 15:17
